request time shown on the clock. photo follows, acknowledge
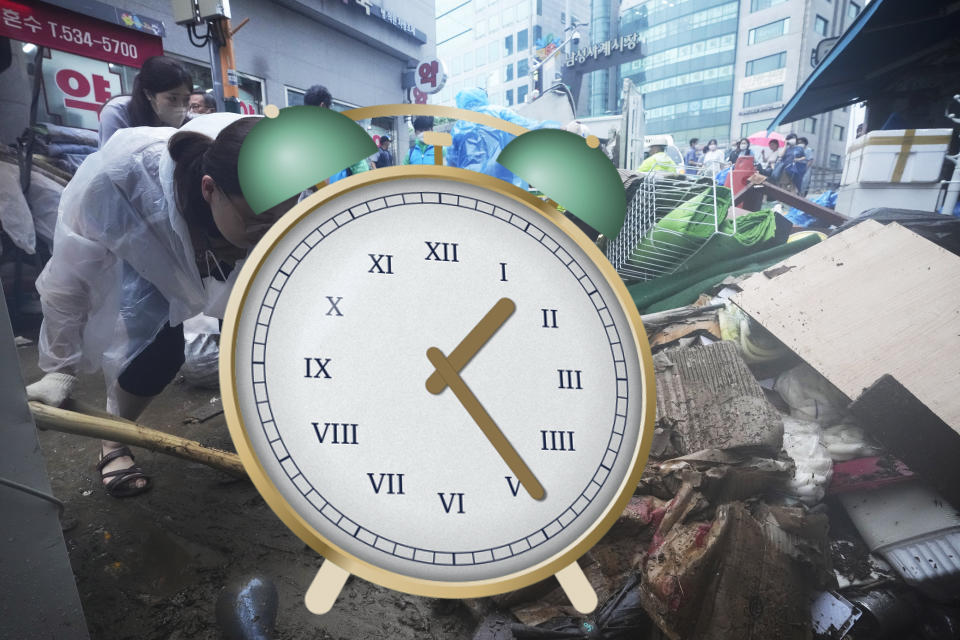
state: 1:24
